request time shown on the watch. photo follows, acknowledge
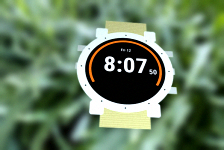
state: 8:07:50
